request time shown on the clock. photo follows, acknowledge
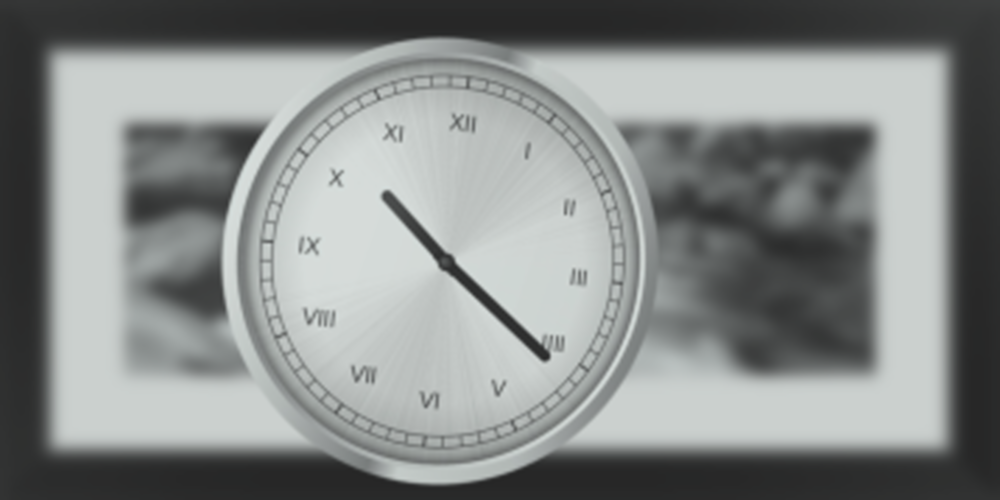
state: 10:21
